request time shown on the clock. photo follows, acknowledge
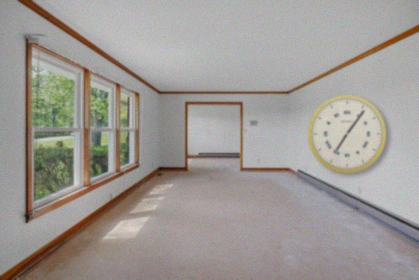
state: 7:06
